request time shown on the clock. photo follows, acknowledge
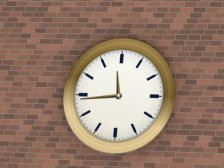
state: 11:44
